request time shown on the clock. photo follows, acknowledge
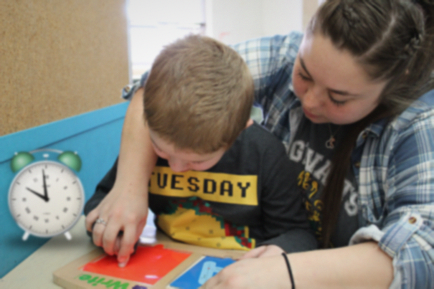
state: 9:59
